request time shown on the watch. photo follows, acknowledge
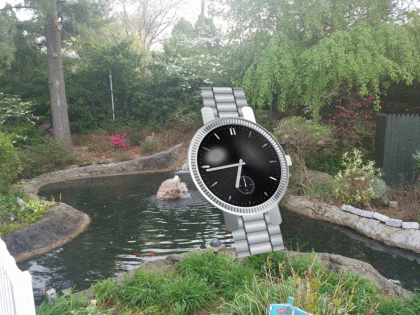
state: 6:44
